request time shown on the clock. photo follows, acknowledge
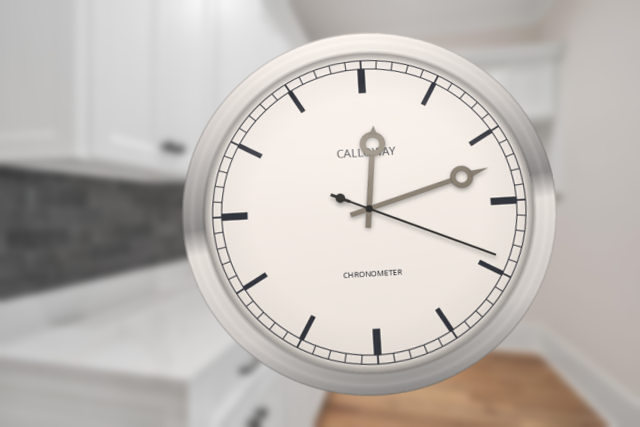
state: 12:12:19
